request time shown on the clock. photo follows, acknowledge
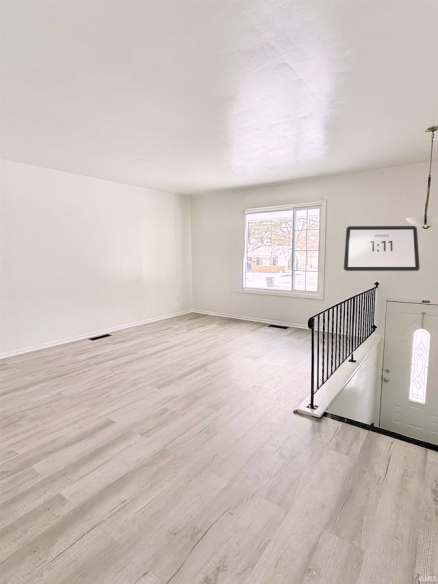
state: 1:11
